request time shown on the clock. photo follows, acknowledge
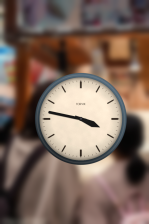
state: 3:47
